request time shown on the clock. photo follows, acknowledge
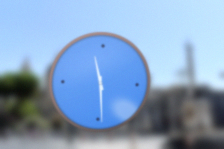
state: 11:29
